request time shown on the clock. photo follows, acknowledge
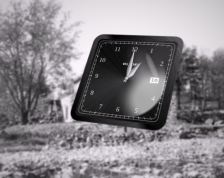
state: 1:00
